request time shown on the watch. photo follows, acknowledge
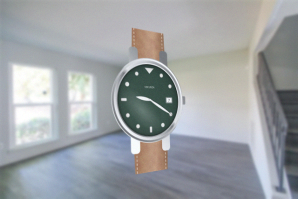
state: 9:20
